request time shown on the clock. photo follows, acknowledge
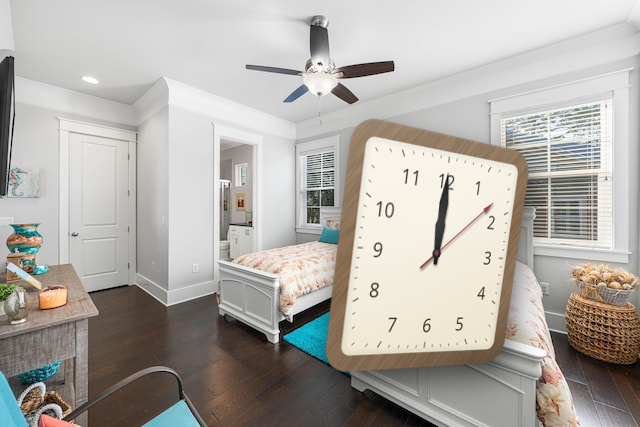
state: 12:00:08
